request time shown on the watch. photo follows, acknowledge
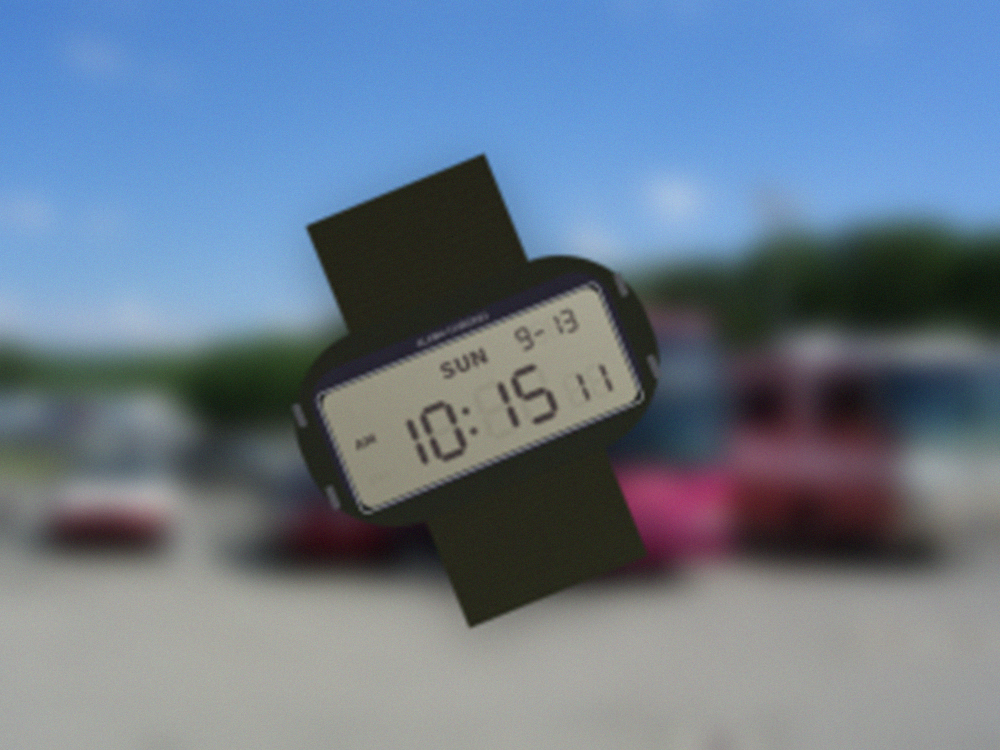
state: 10:15:11
